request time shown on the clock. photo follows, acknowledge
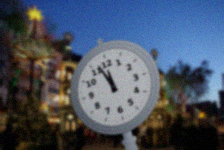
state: 11:57
